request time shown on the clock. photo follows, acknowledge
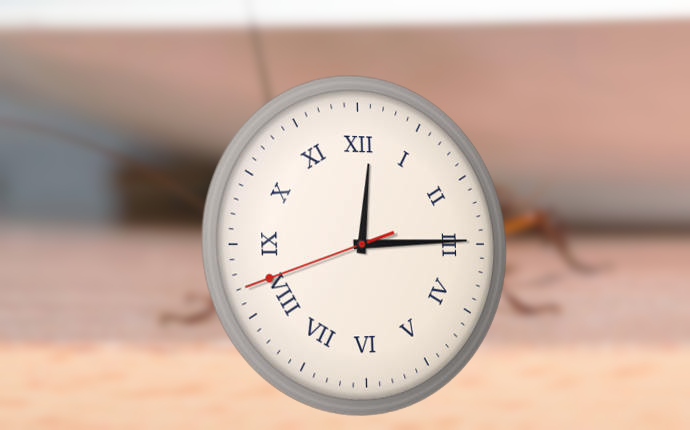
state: 12:14:42
